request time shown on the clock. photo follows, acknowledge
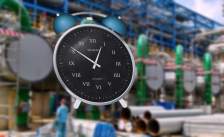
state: 12:51
